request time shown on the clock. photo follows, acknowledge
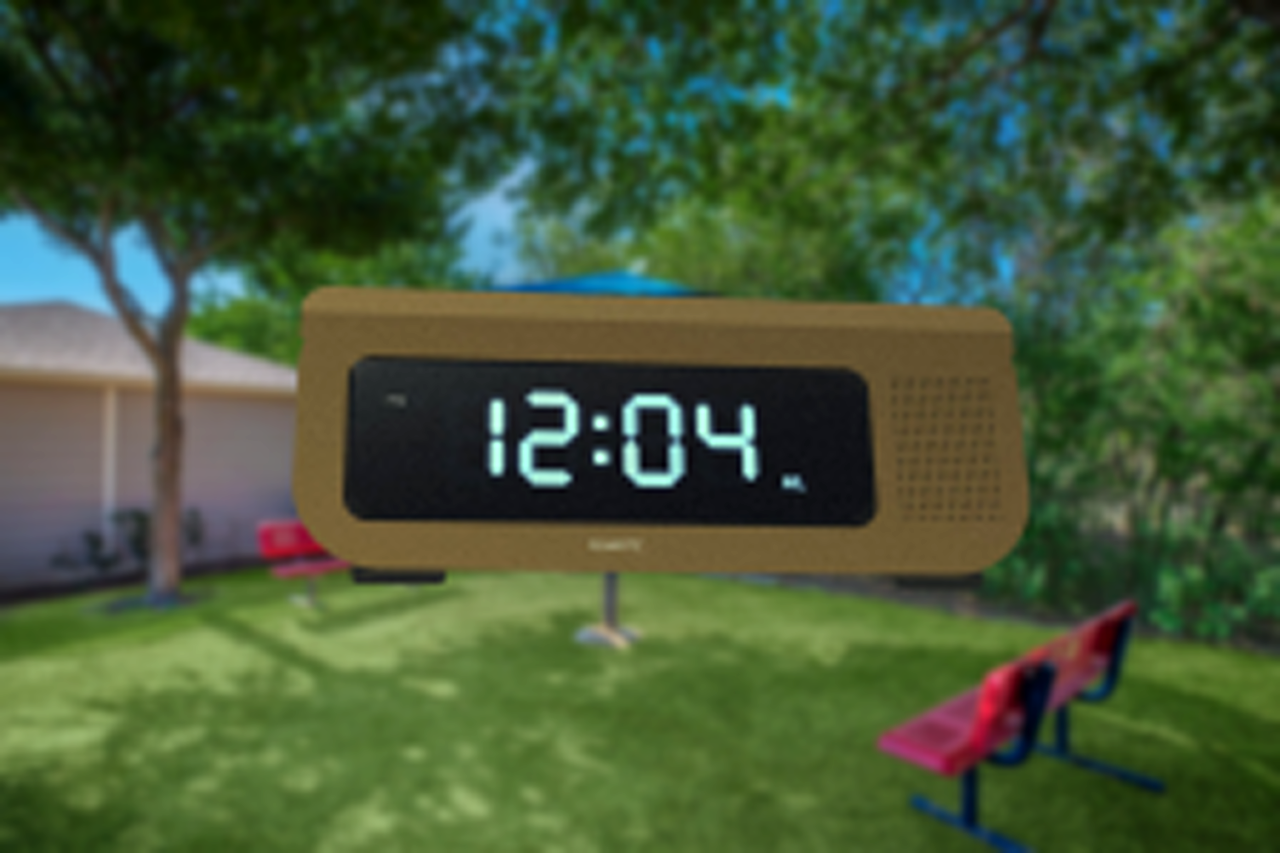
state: 12:04
